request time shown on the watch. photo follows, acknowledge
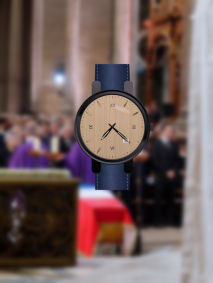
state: 7:22
